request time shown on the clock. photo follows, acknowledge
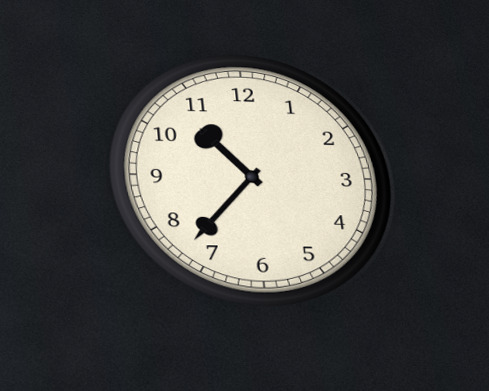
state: 10:37
